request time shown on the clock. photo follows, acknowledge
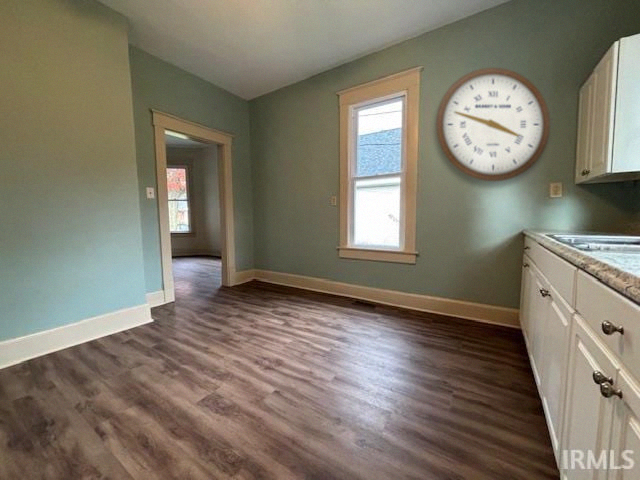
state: 3:48
